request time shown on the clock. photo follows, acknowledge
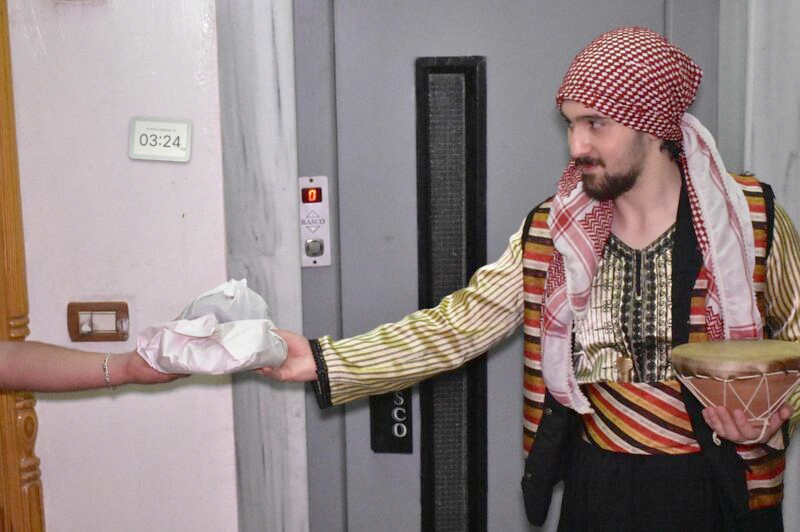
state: 3:24
